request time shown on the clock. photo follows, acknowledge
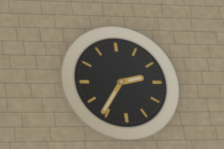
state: 2:36
